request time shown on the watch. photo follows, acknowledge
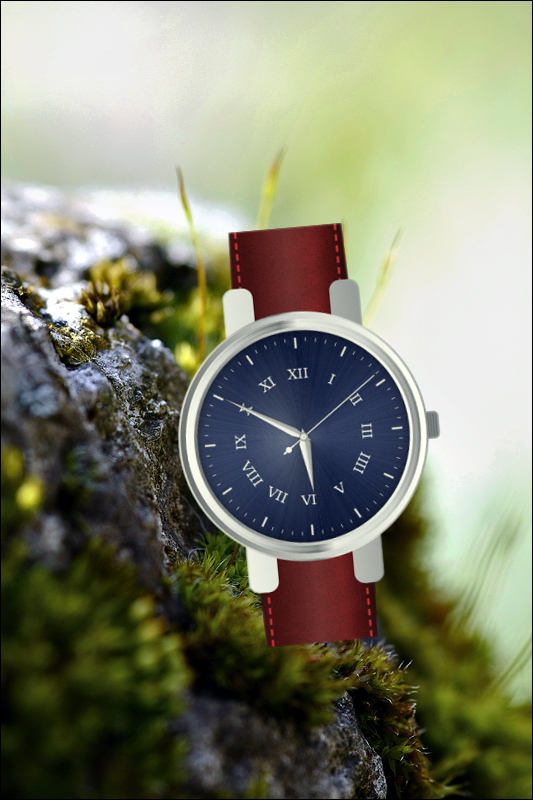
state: 5:50:09
